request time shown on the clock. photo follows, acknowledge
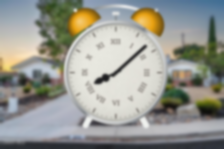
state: 8:08
